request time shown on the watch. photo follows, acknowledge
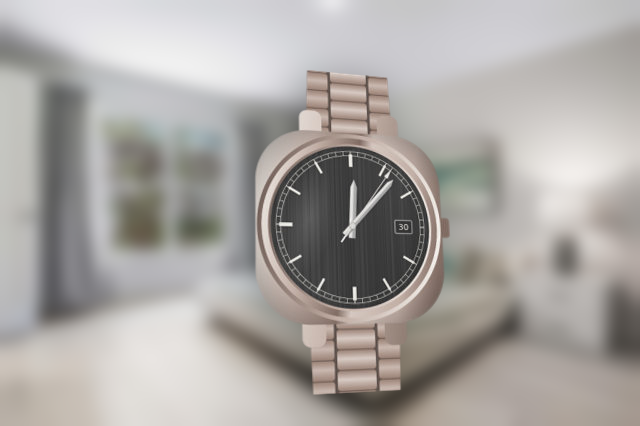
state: 12:07:06
